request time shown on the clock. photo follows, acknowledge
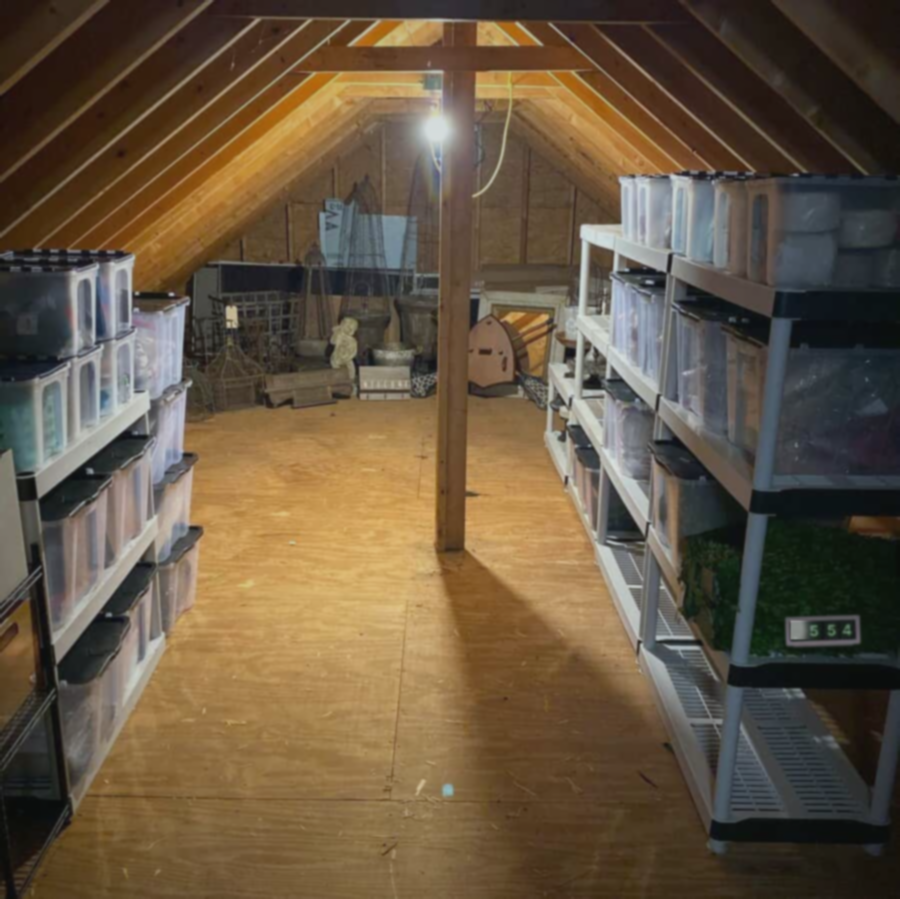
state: 5:54
